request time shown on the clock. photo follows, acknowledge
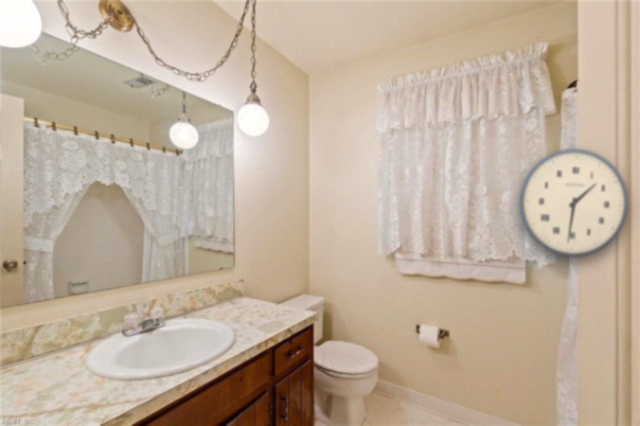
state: 1:31
